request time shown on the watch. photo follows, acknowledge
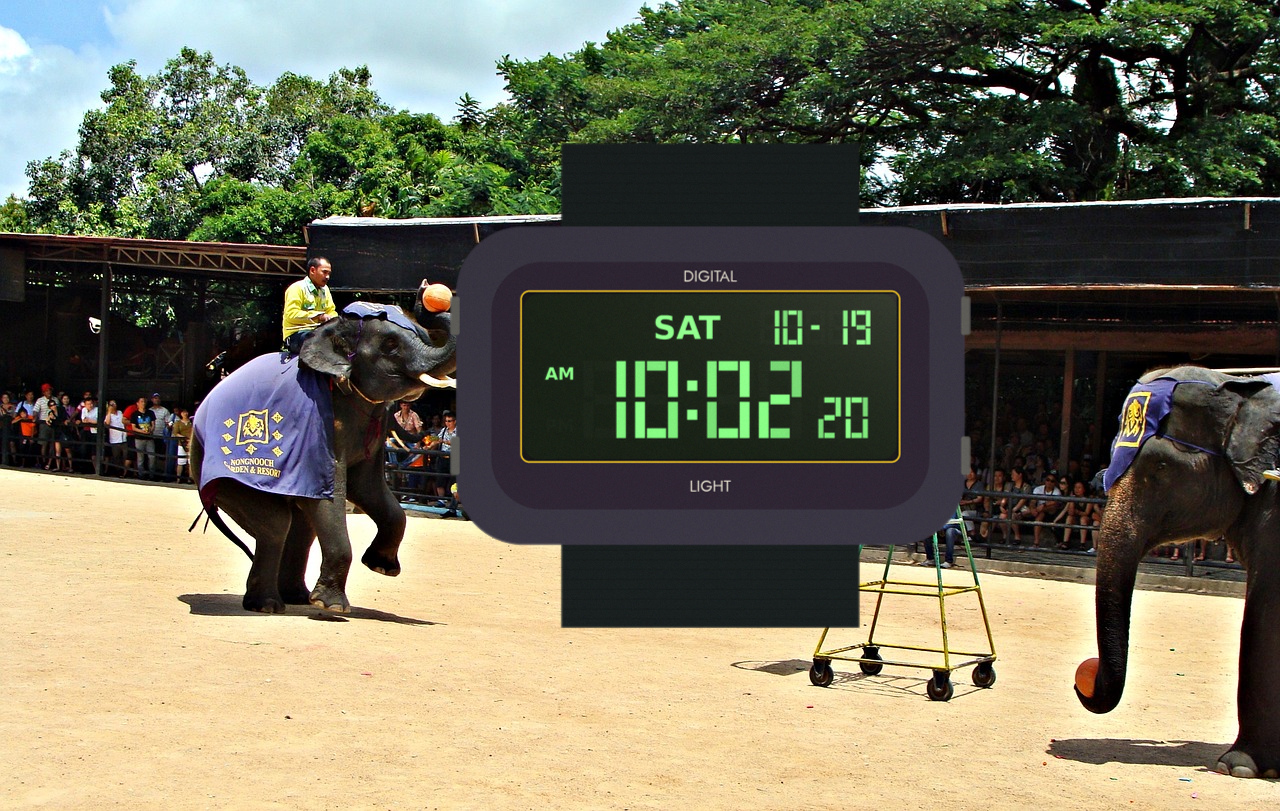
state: 10:02:20
